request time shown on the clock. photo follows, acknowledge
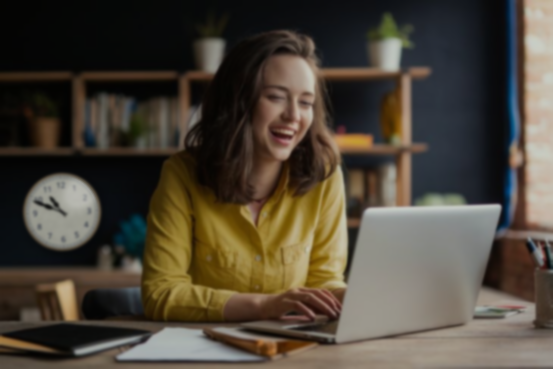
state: 10:49
